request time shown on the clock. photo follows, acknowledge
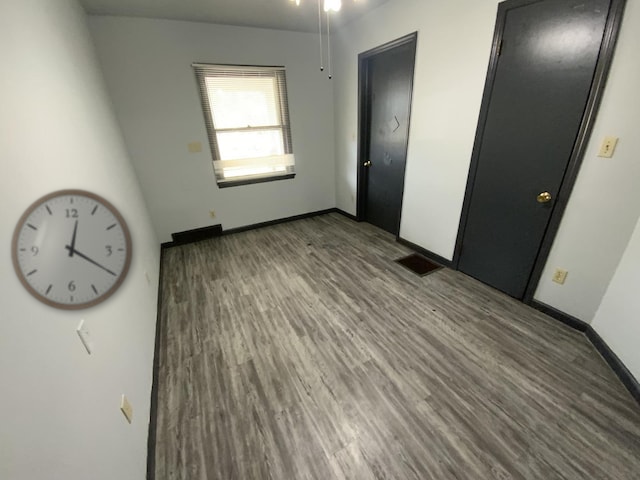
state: 12:20
